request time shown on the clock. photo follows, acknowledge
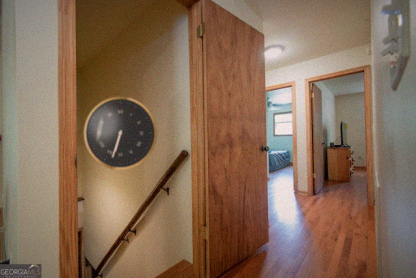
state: 6:33
